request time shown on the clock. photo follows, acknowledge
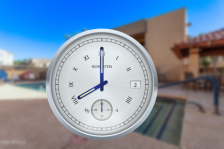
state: 8:00
